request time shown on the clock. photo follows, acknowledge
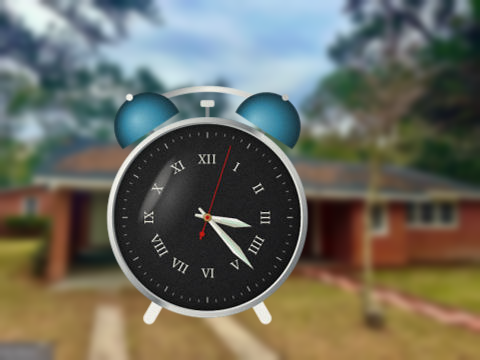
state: 3:23:03
